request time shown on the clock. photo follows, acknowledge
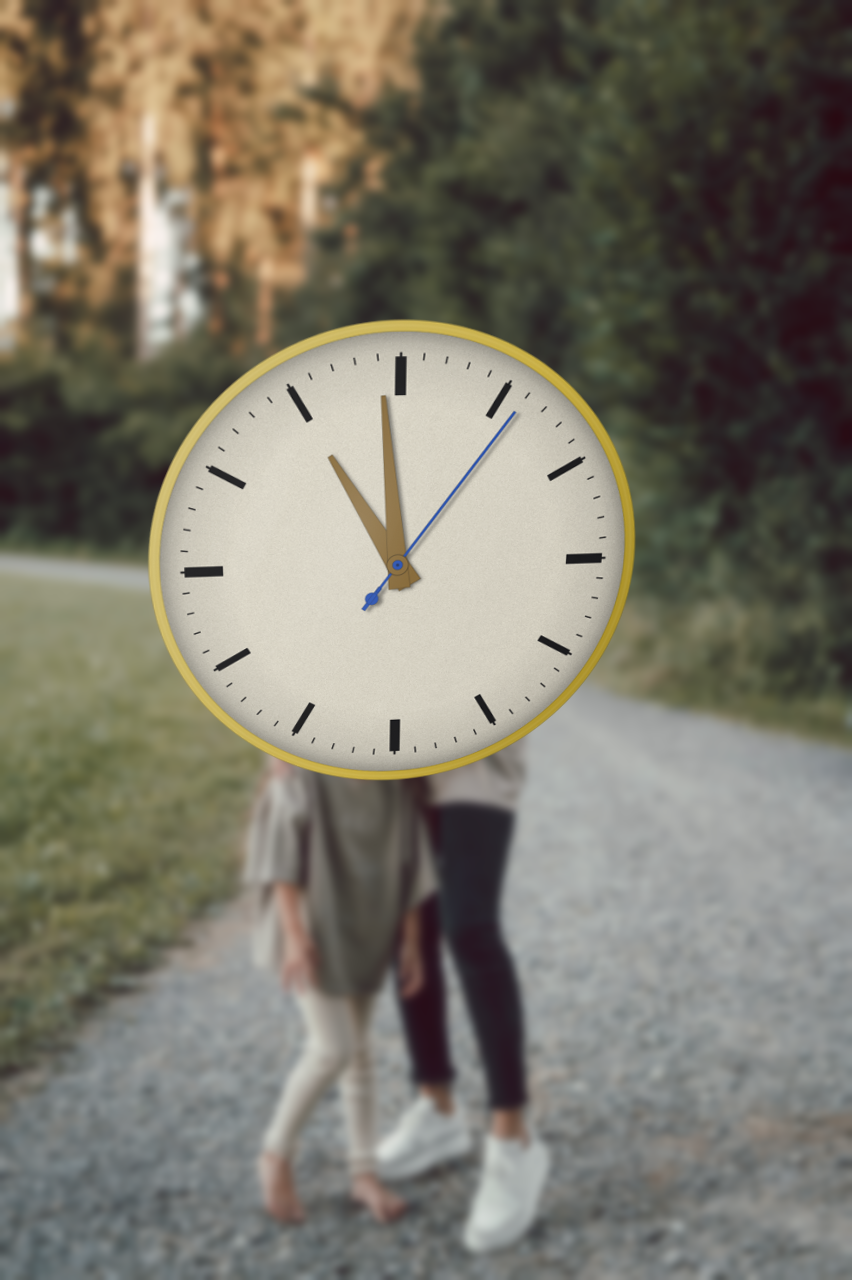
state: 10:59:06
